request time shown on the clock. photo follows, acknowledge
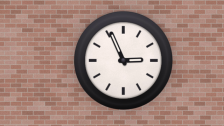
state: 2:56
